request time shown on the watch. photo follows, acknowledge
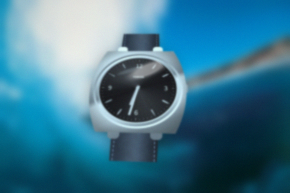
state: 6:32
